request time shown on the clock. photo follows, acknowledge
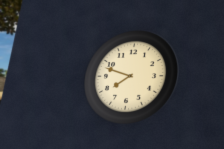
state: 7:48
